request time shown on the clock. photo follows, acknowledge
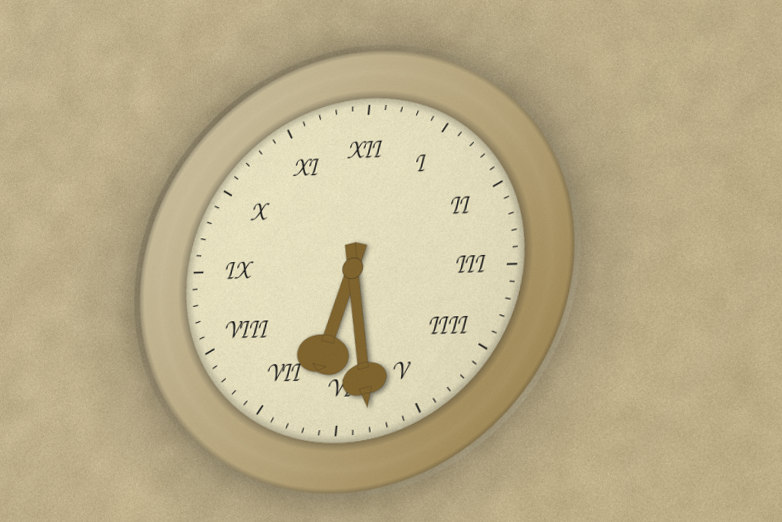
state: 6:28
